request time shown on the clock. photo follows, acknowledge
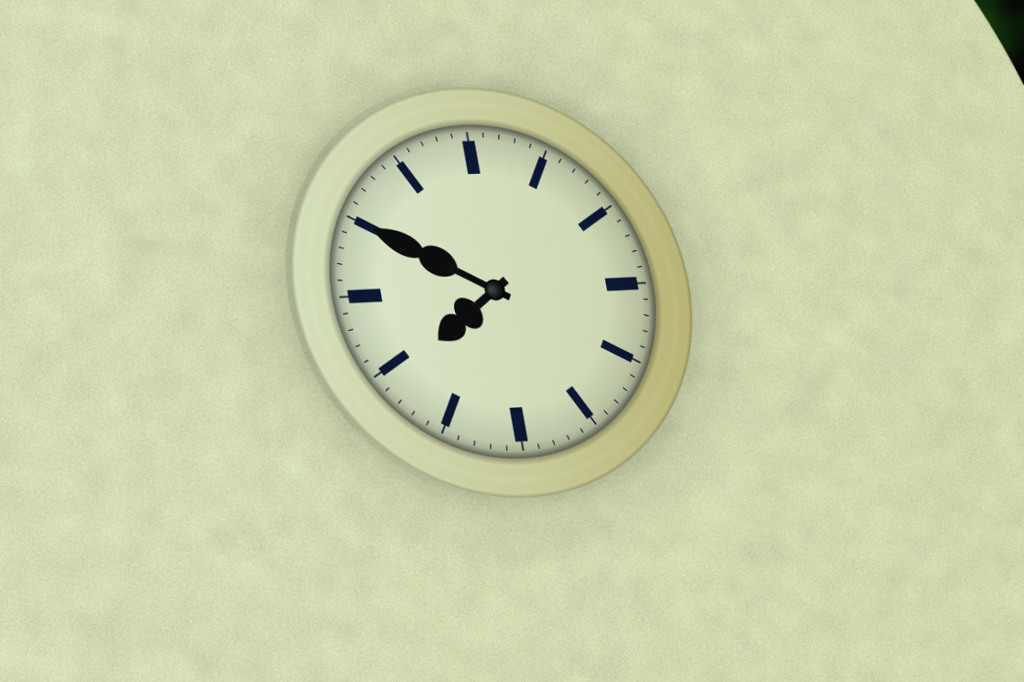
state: 7:50
